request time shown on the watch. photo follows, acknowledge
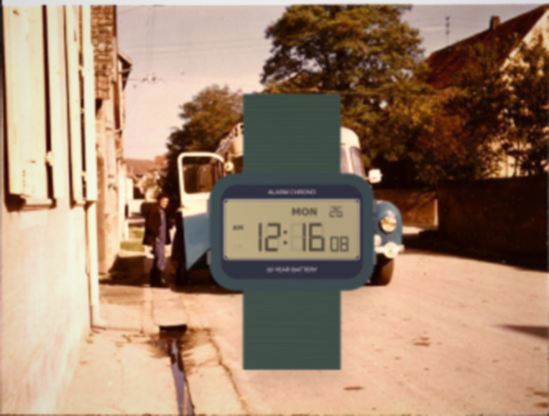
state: 12:16:08
